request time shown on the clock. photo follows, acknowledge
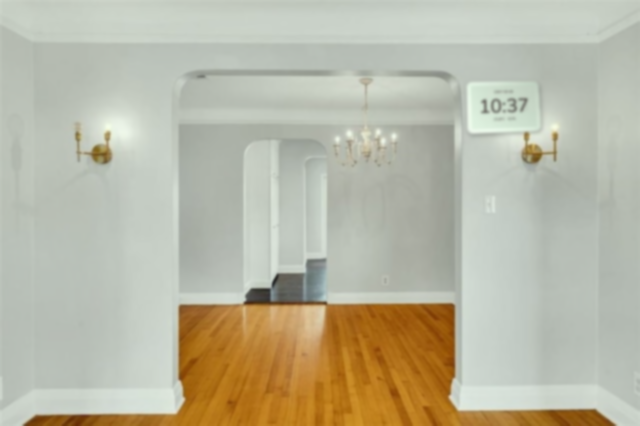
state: 10:37
